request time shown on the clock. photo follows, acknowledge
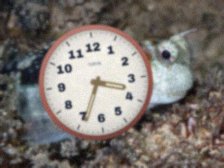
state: 3:34
